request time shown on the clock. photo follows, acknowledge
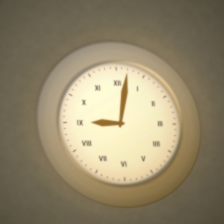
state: 9:02
